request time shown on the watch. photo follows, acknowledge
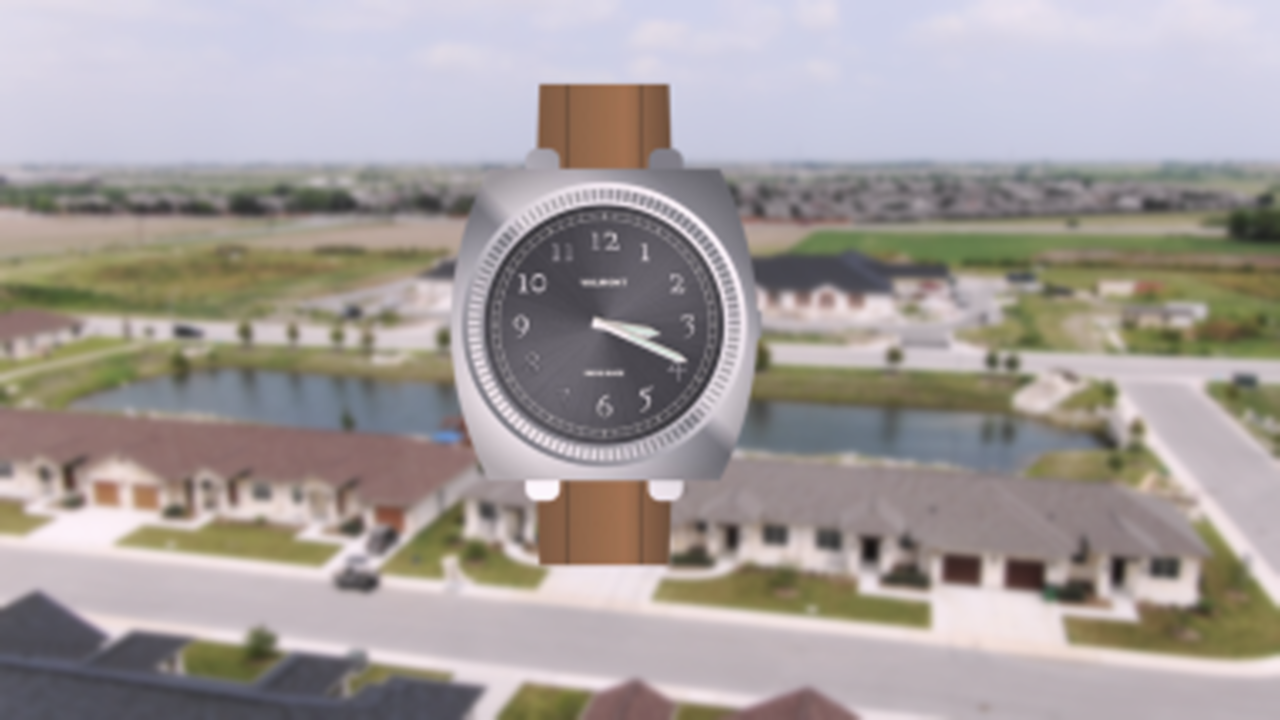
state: 3:19
